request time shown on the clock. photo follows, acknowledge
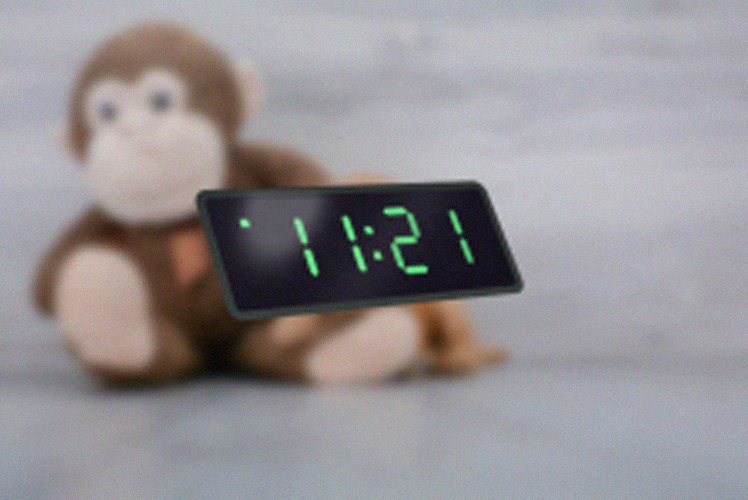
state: 11:21
